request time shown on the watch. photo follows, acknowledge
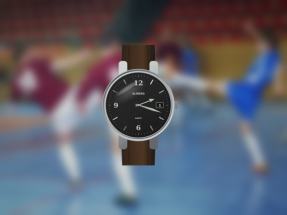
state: 2:18
